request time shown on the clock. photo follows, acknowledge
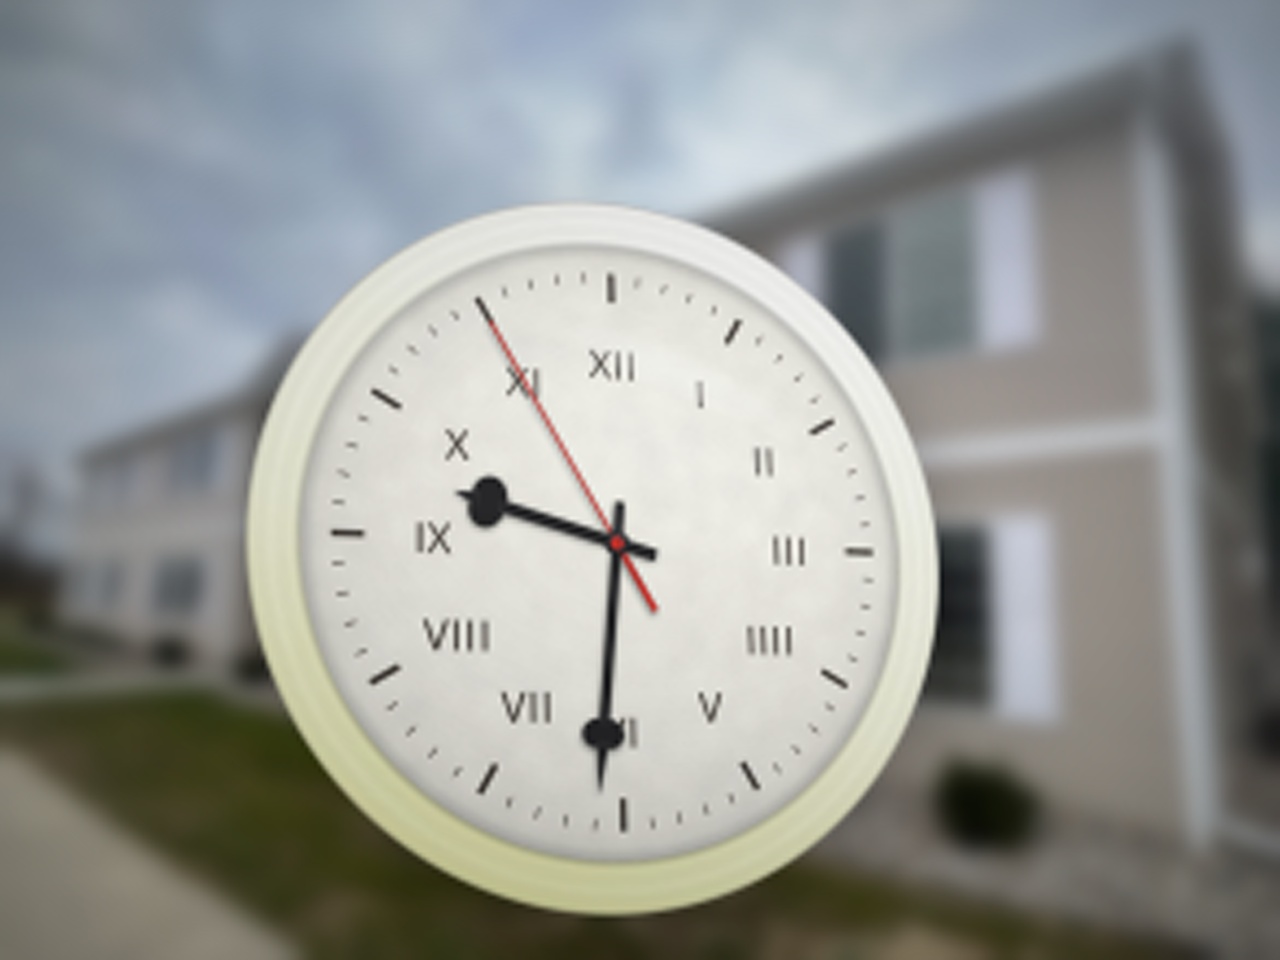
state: 9:30:55
